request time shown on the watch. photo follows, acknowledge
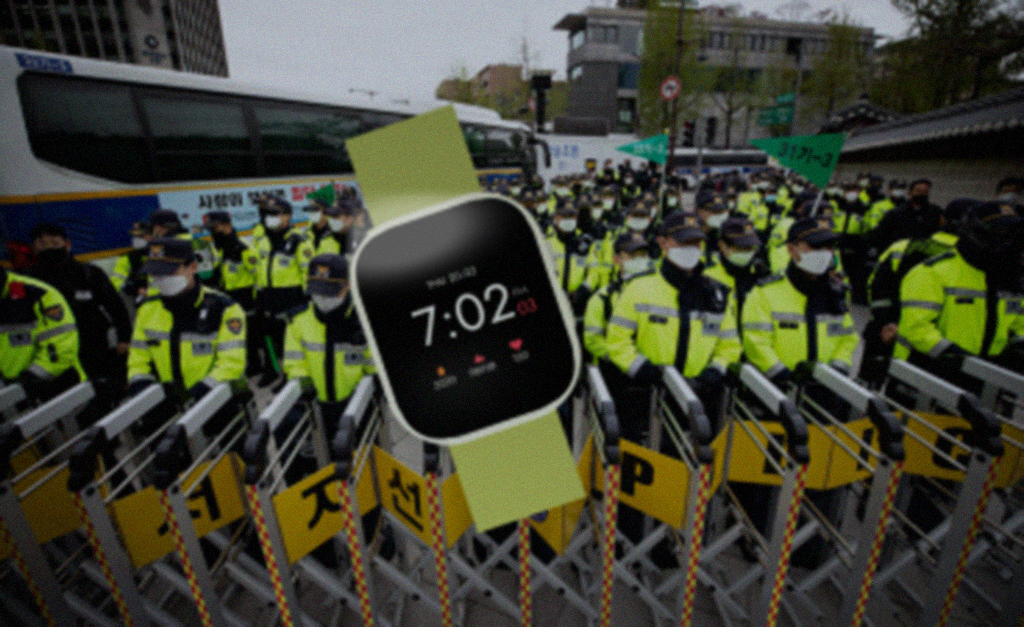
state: 7:02
